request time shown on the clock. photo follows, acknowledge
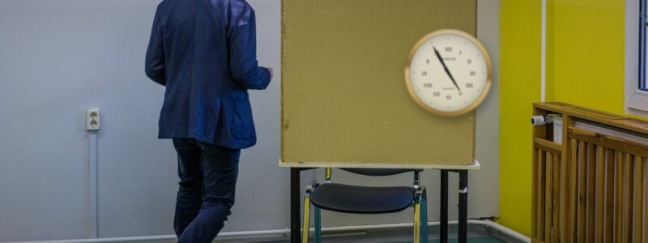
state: 4:55
